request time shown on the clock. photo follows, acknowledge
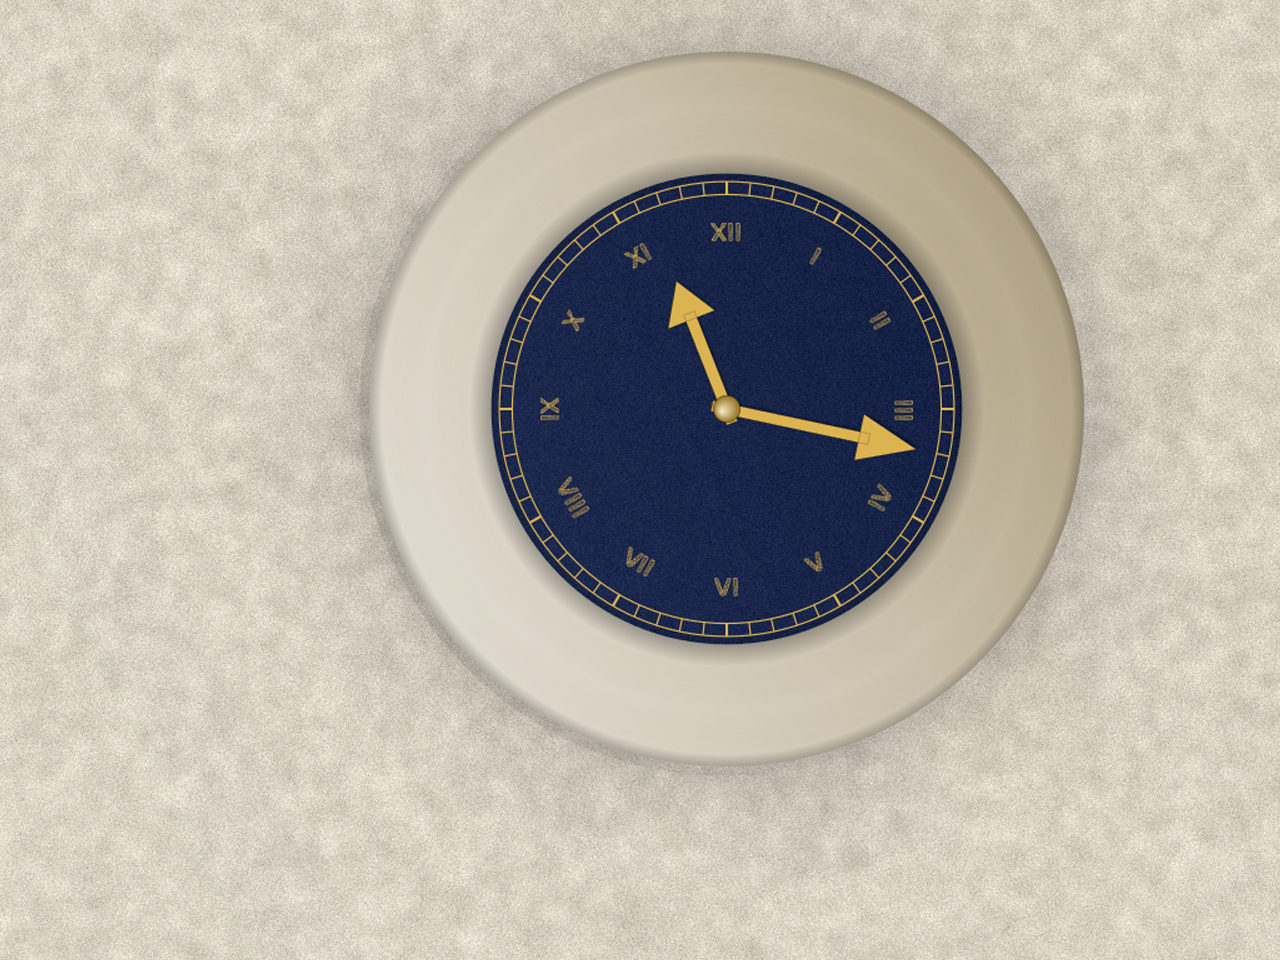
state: 11:17
